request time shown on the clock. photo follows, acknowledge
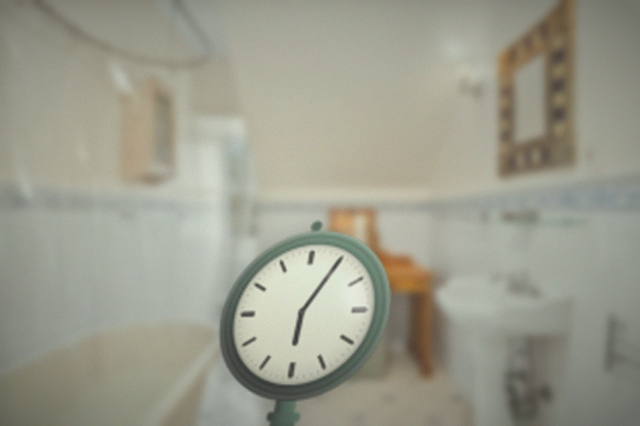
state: 6:05
